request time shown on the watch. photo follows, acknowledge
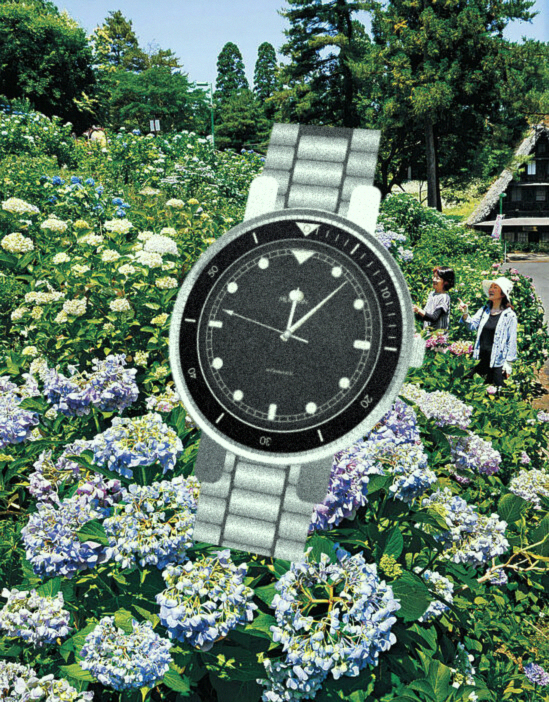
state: 12:06:47
